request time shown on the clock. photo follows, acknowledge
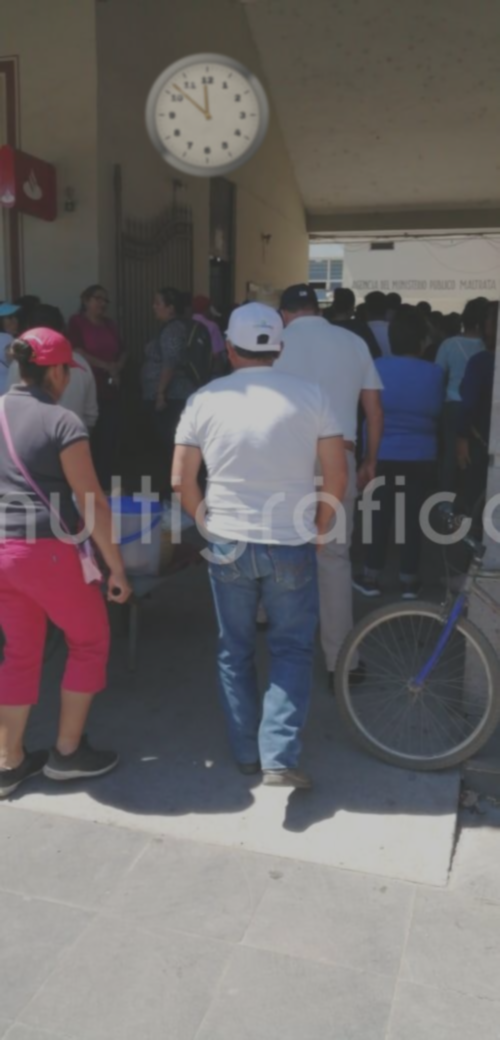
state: 11:52
